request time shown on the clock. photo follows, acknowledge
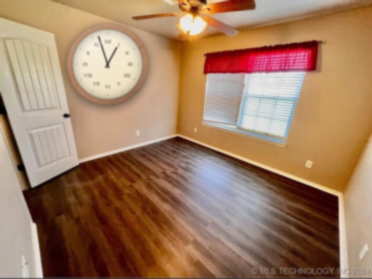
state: 12:57
